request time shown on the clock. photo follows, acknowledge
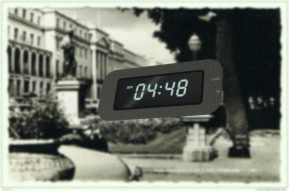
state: 4:48
